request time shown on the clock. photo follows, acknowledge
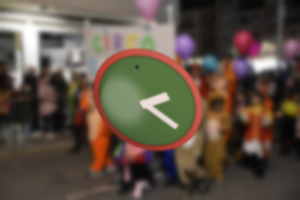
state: 2:22
